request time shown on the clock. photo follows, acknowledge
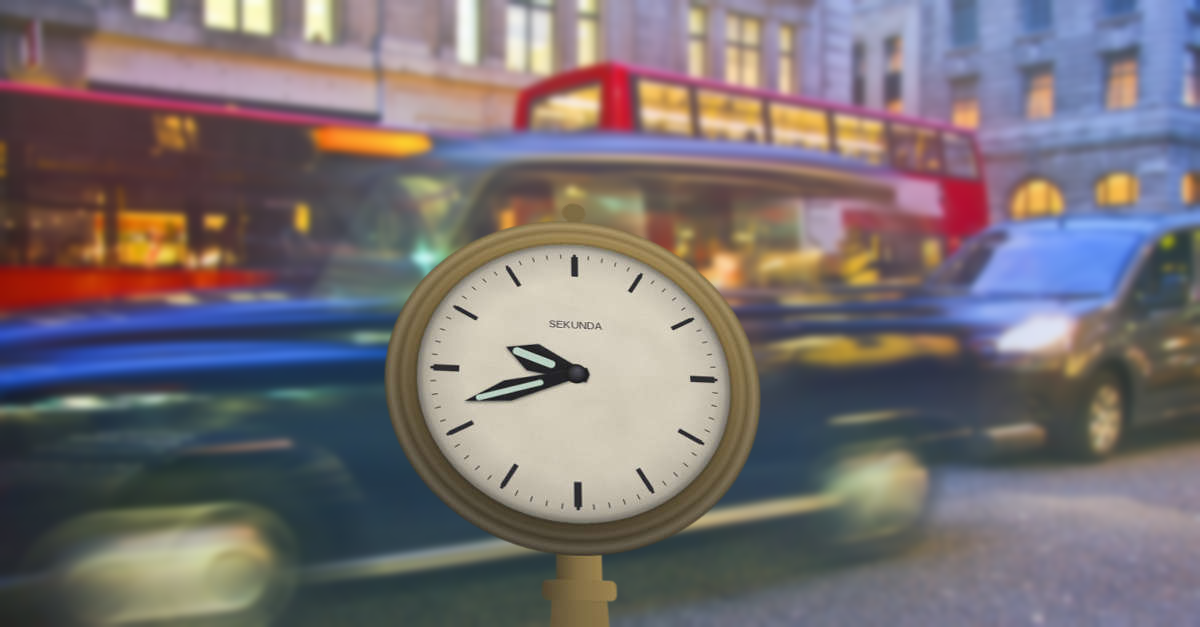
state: 9:42
